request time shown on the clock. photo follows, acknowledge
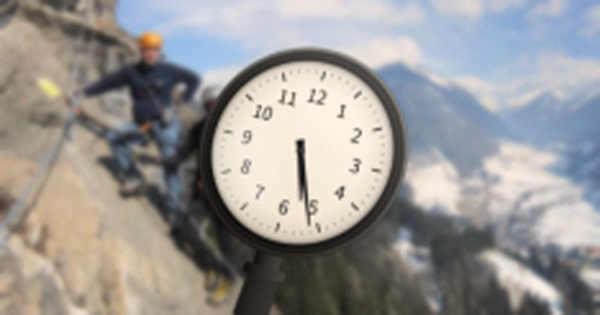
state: 5:26
